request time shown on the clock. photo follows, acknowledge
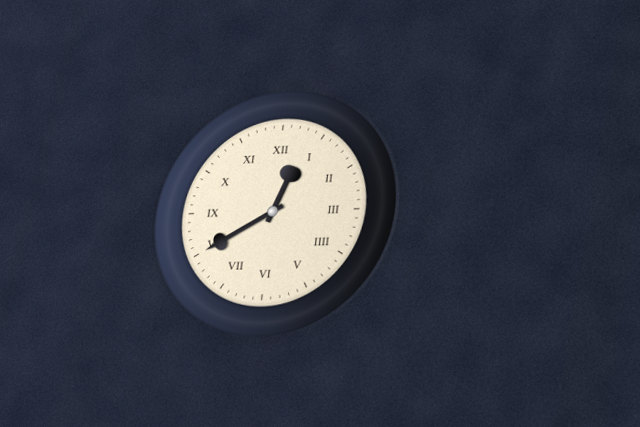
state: 12:40
